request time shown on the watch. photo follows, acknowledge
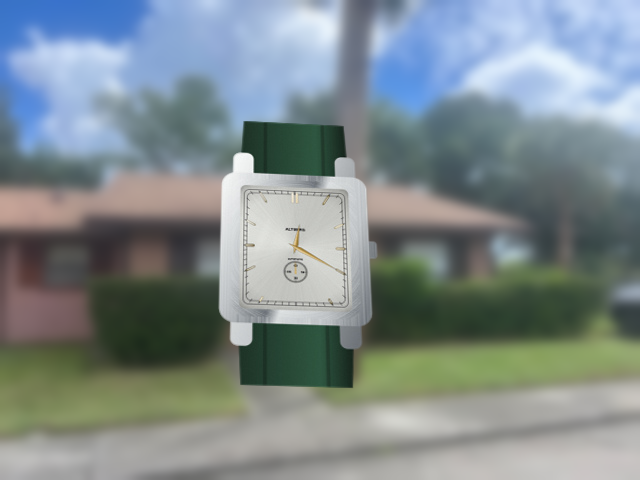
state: 12:20
